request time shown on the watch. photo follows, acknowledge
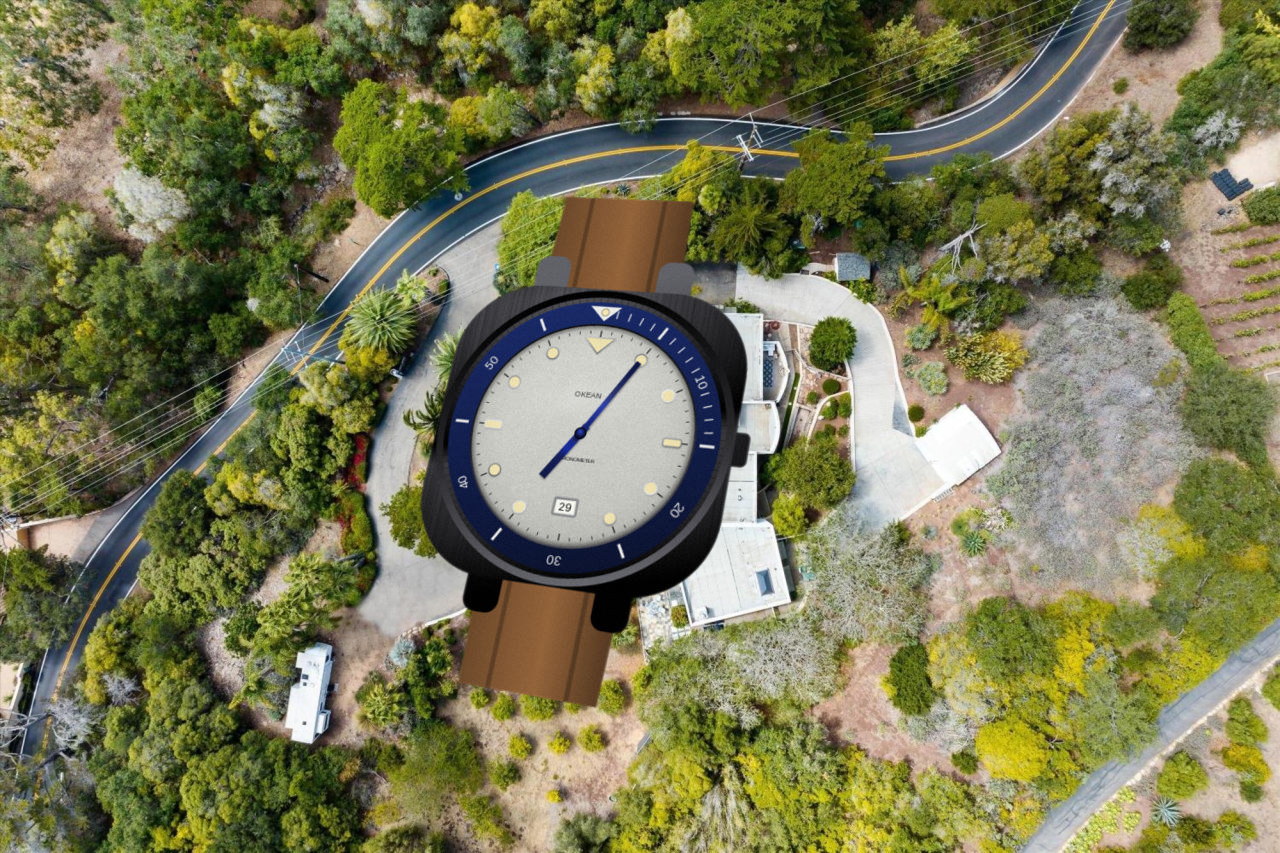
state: 7:05
